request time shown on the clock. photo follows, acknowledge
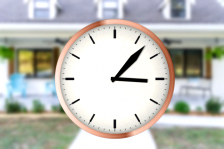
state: 3:07
